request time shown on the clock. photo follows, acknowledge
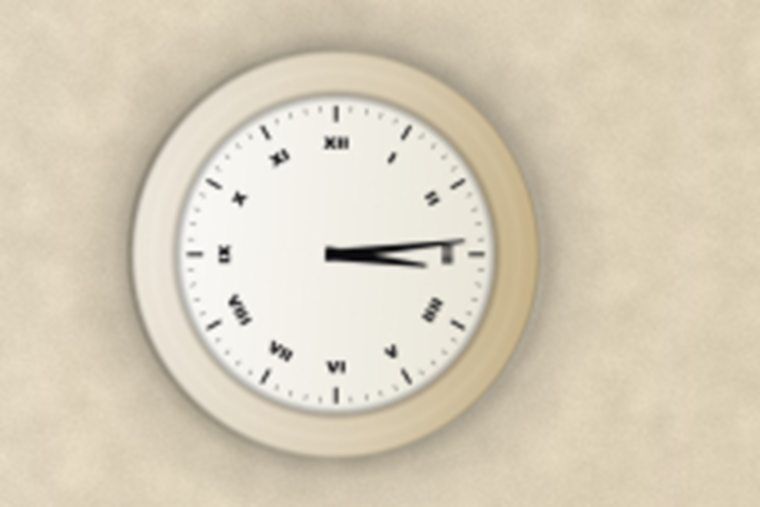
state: 3:14
